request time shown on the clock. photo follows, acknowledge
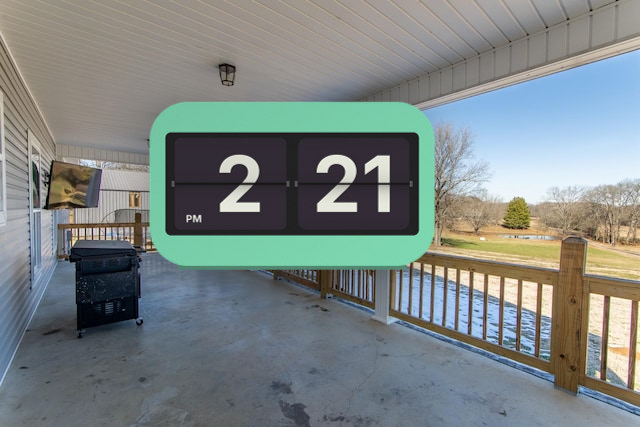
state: 2:21
